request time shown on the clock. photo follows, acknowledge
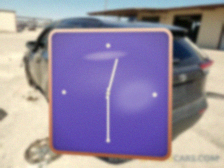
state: 12:30
